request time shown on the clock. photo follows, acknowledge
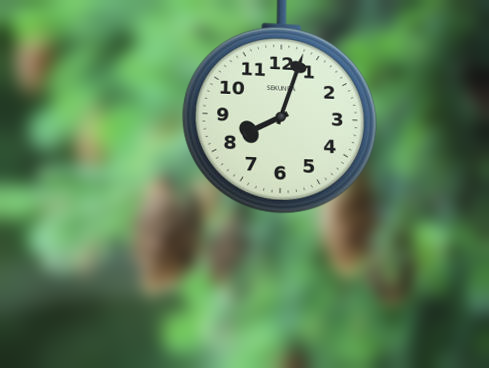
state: 8:03
